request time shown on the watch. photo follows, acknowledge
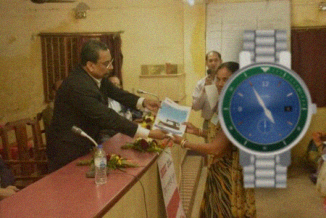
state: 4:55
